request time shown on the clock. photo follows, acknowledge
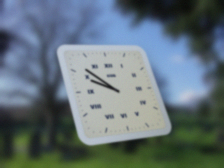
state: 9:52
